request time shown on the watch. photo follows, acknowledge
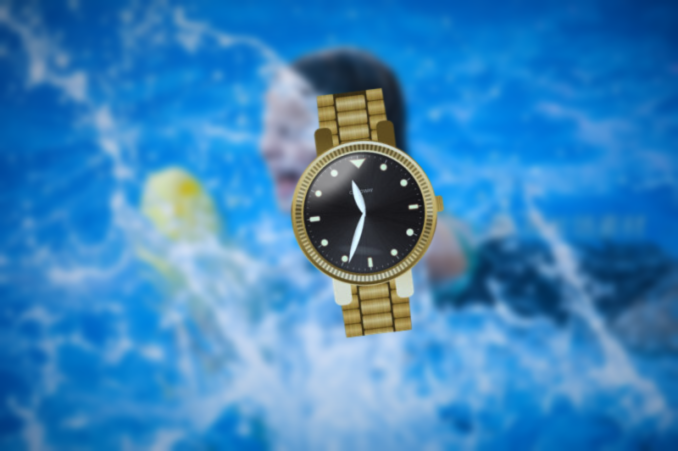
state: 11:34
